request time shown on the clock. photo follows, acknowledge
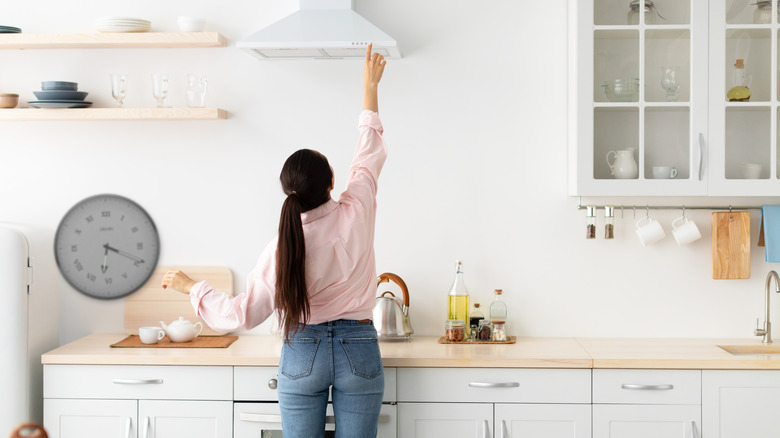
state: 6:19
